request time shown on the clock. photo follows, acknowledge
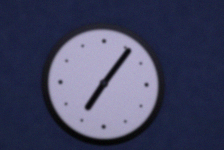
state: 7:06
